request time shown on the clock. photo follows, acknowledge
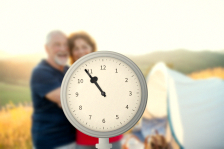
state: 10:54
